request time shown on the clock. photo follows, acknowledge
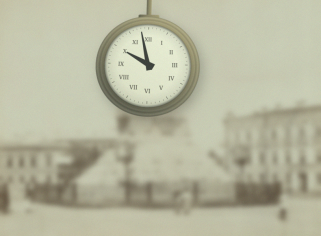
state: 9:58
